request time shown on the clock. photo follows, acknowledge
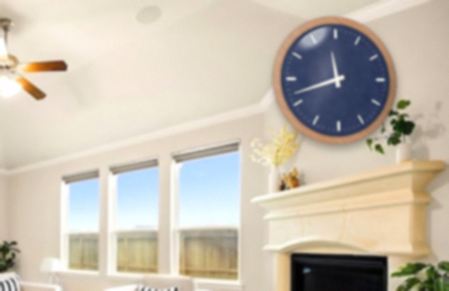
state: 11:42
